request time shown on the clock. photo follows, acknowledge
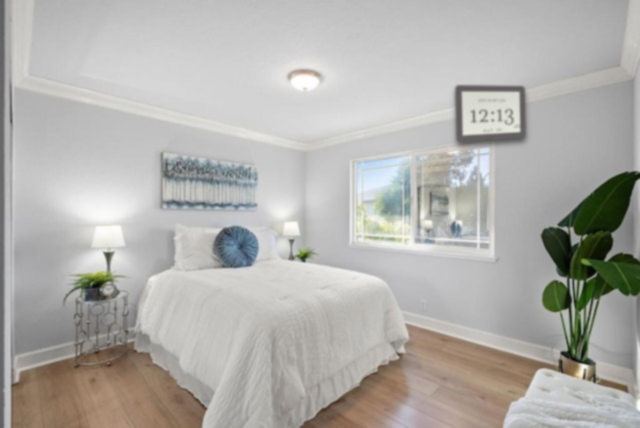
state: 12:13
